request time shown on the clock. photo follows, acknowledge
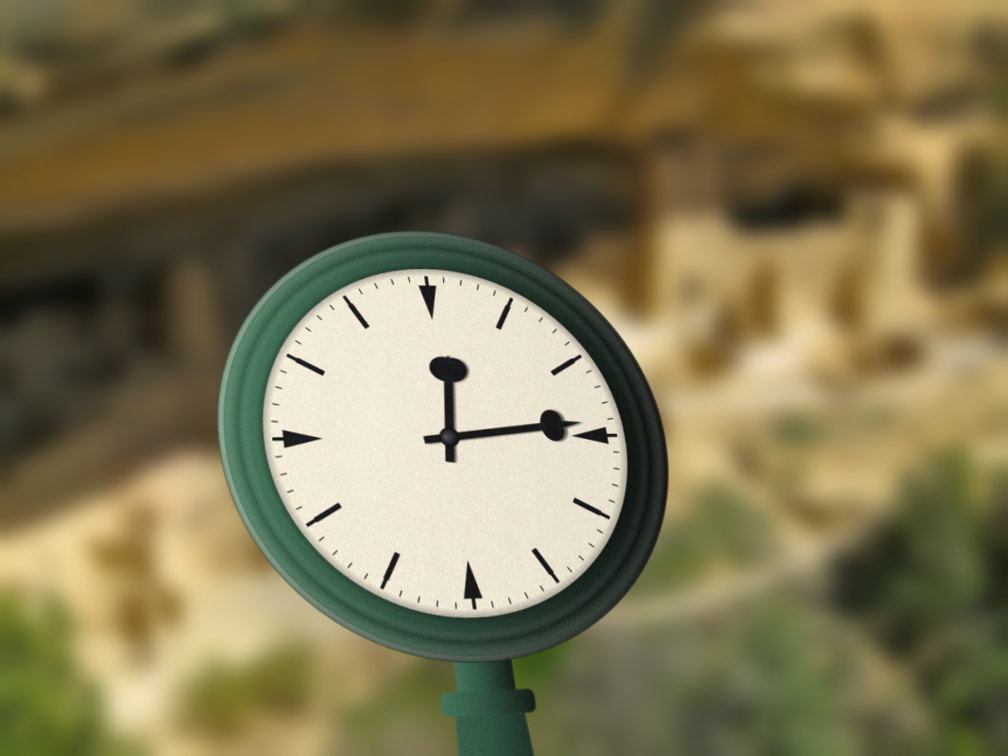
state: 12:14
